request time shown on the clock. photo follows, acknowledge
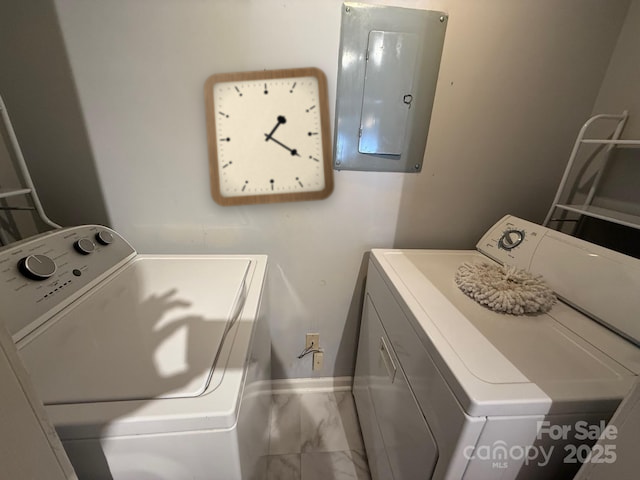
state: 1:21
